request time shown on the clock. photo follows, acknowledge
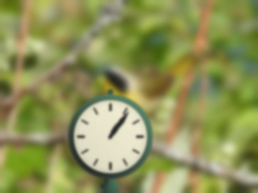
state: 1:06
